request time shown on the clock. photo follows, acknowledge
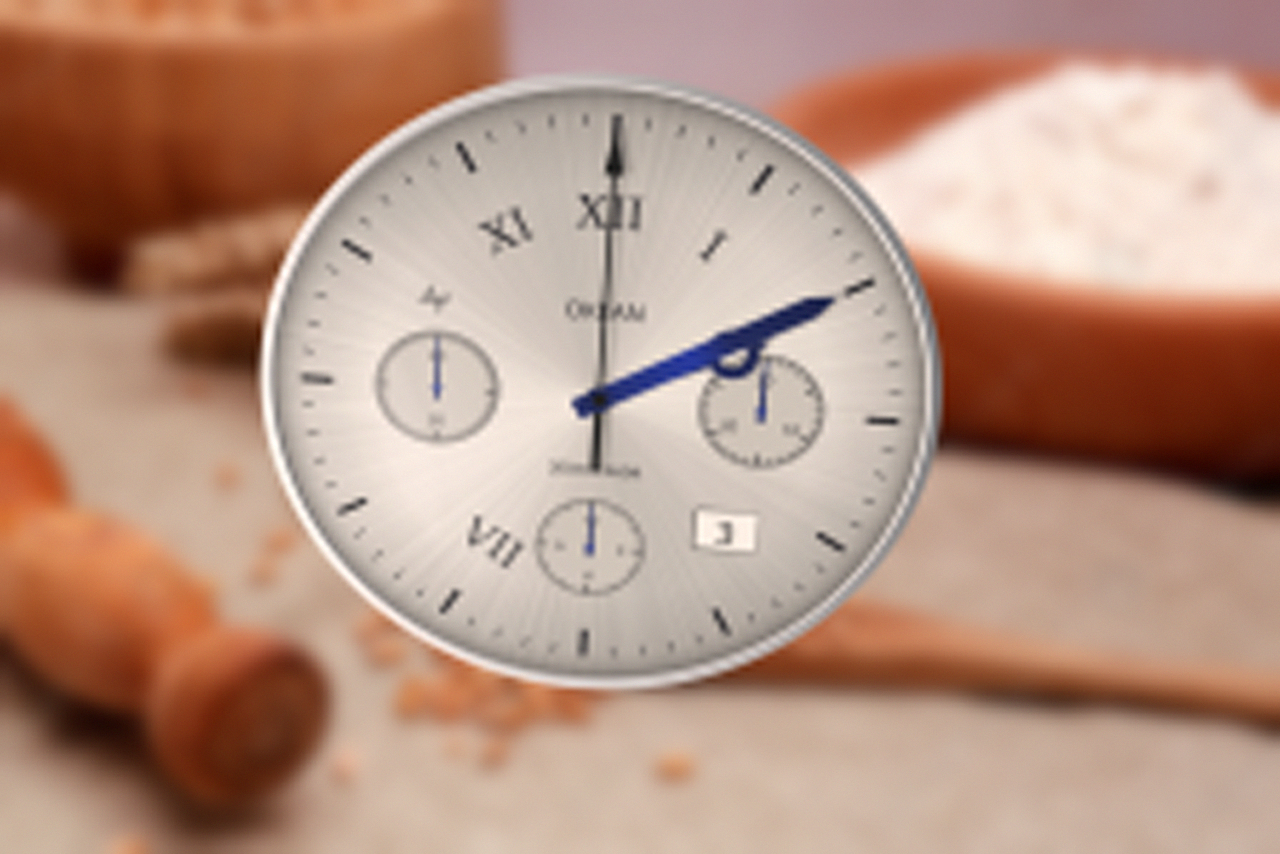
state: 2:10
